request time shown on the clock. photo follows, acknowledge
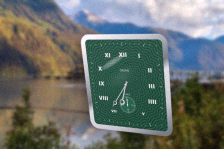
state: 6:36
